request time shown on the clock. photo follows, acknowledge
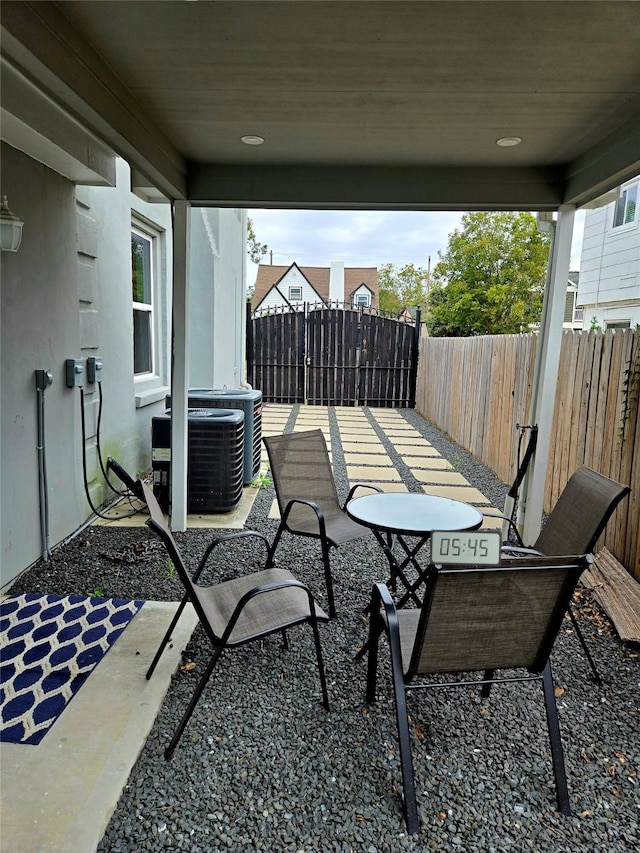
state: 5:45
